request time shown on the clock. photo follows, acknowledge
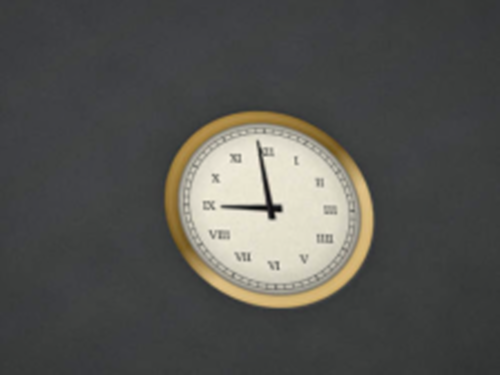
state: 8:59
